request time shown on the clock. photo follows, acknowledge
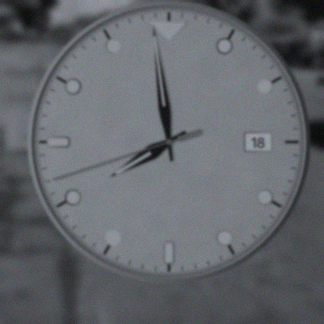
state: 7:58:42
